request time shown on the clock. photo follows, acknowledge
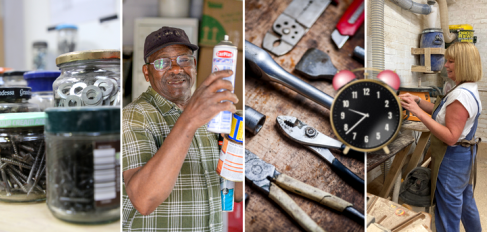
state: 9:38
